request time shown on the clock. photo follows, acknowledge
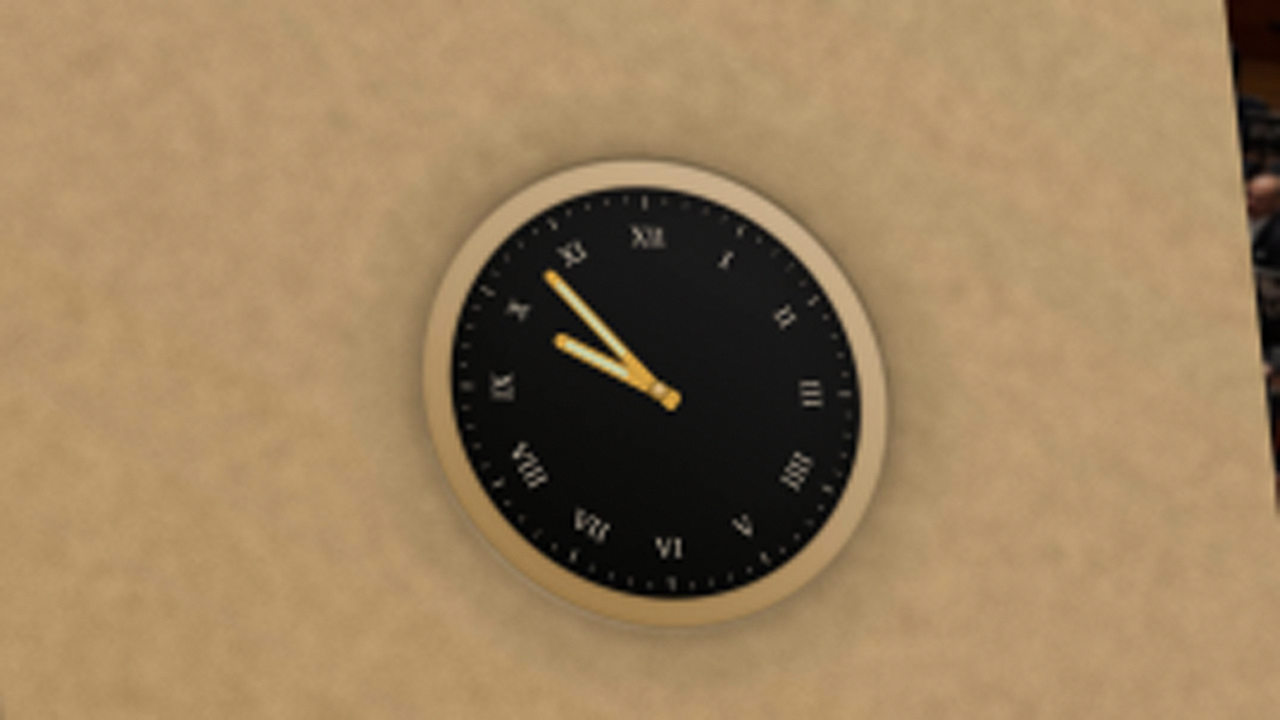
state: 9:53
